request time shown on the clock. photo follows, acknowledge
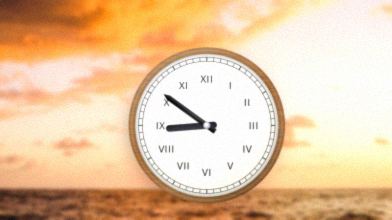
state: 8:51
